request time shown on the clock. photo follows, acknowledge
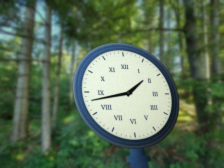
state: 1:43
